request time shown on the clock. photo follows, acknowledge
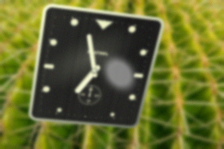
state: 6:57
